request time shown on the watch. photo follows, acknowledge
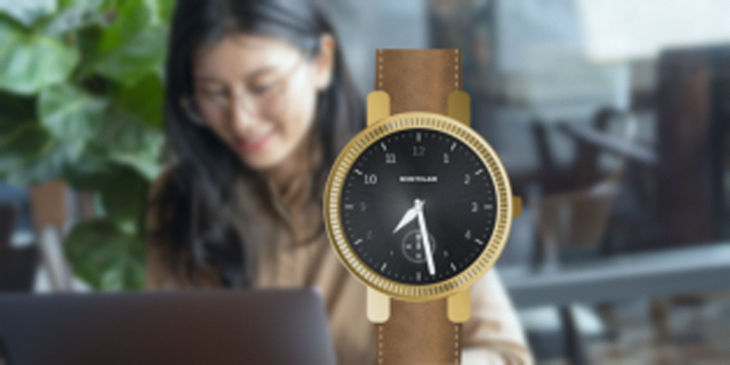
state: 7:28
